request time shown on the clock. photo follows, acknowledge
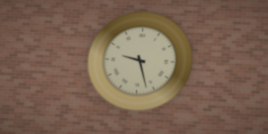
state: 9:27
